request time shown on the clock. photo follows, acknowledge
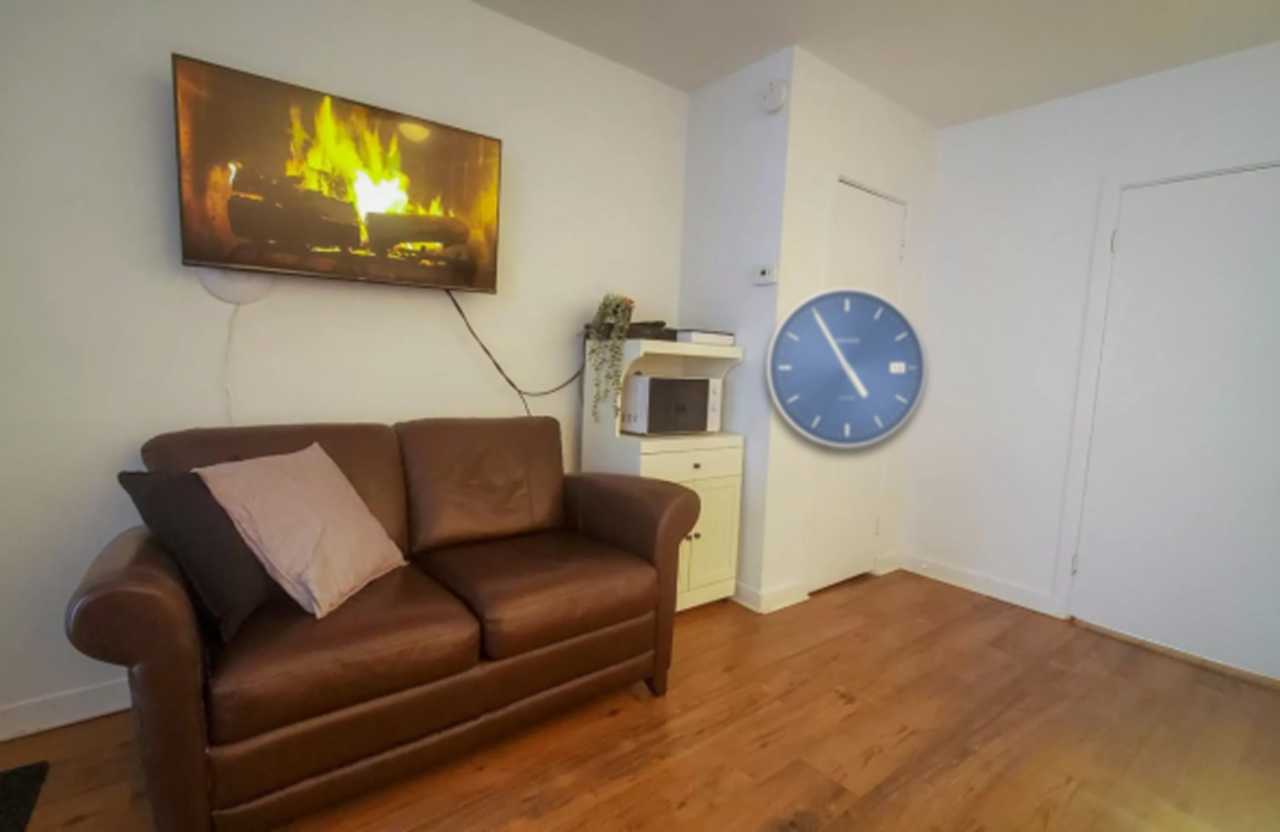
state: 4:55
